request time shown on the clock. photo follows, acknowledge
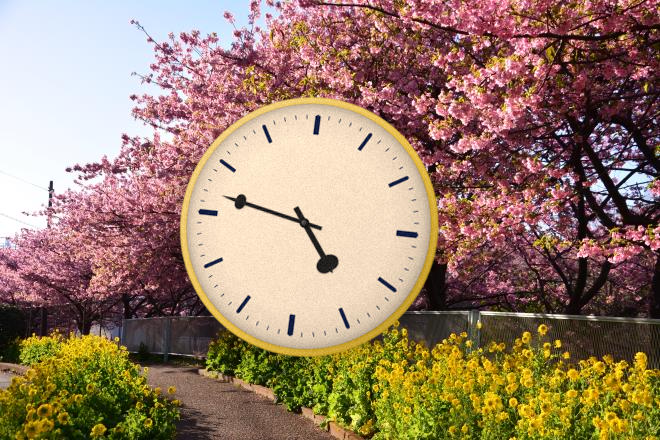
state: 4:47
